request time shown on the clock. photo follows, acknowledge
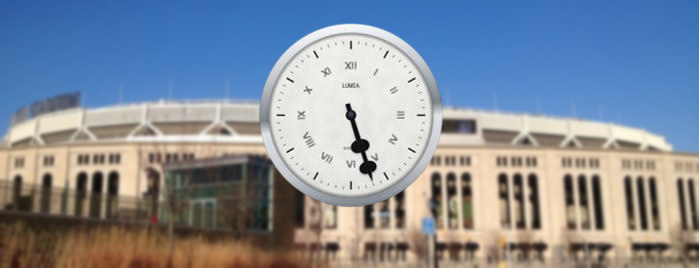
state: 5:27
